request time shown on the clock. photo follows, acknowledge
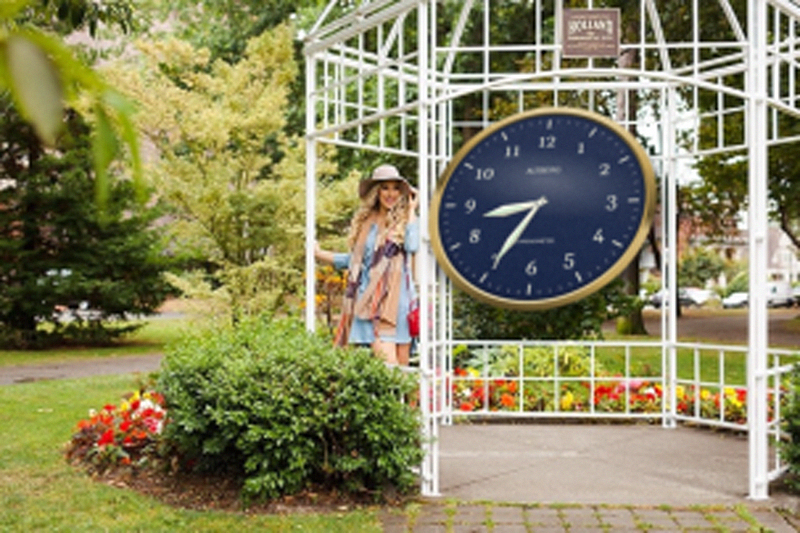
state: 8:35
